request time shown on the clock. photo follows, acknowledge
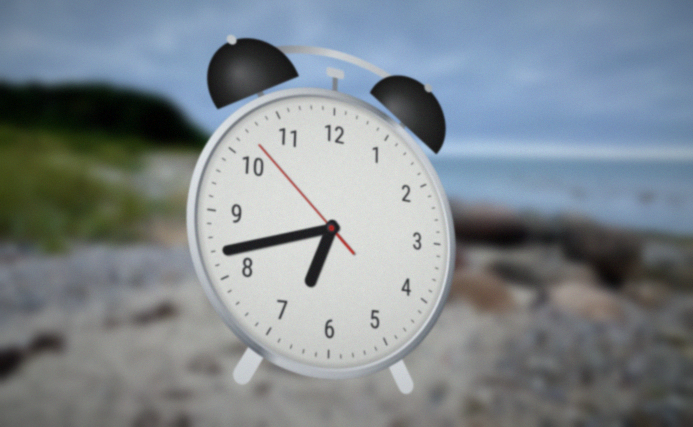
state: 6:41:52
